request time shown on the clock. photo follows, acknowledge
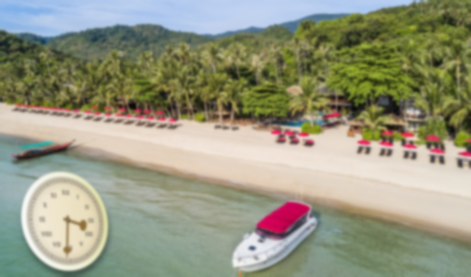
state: 3:31
